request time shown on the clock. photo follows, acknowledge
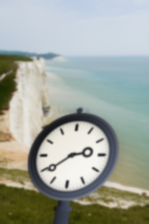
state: 2:39
